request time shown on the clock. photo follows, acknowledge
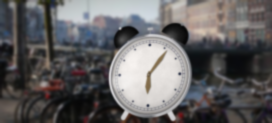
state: 6:06
